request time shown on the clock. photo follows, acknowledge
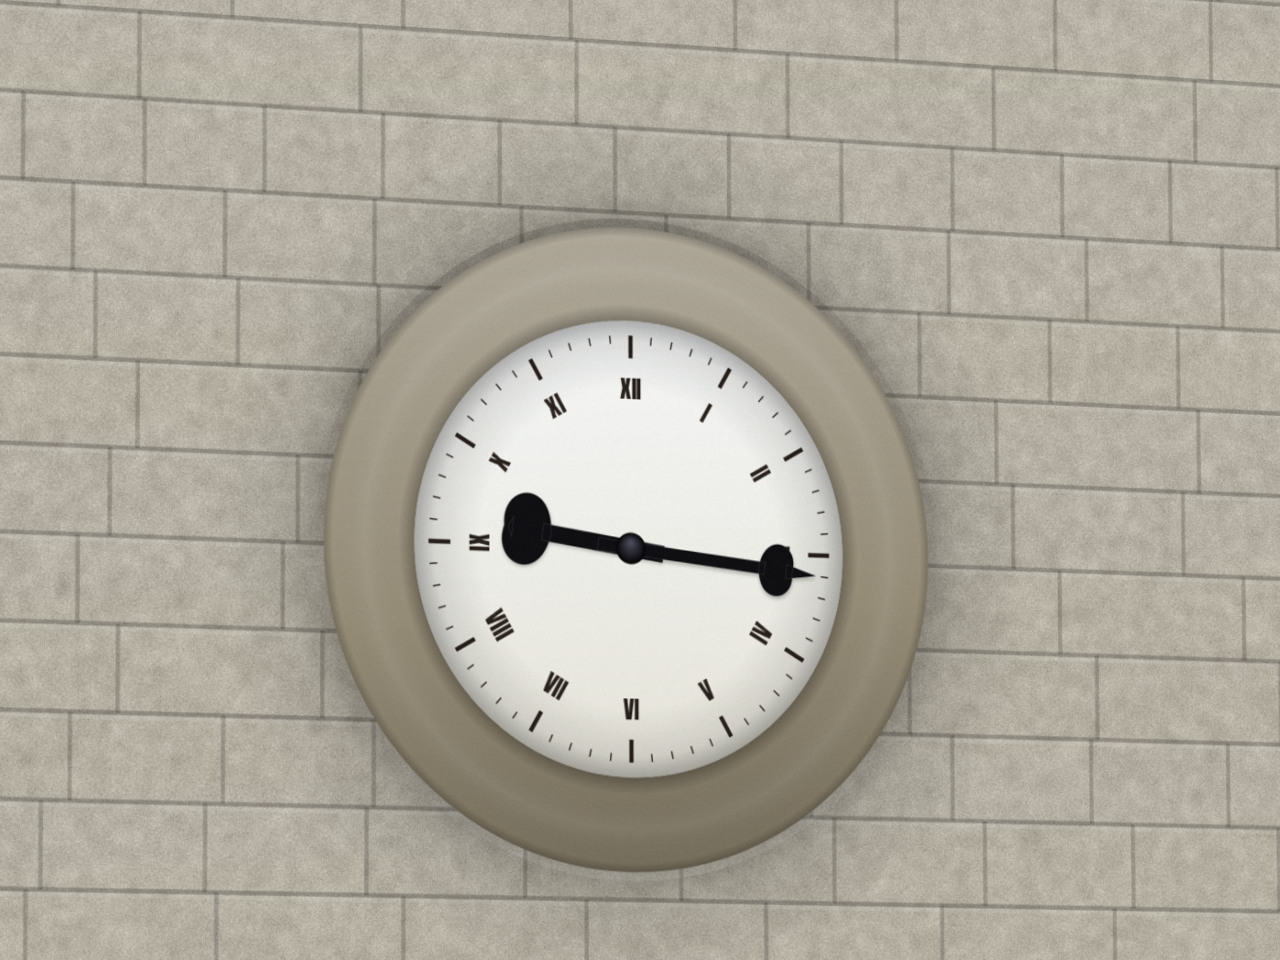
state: 9:16
